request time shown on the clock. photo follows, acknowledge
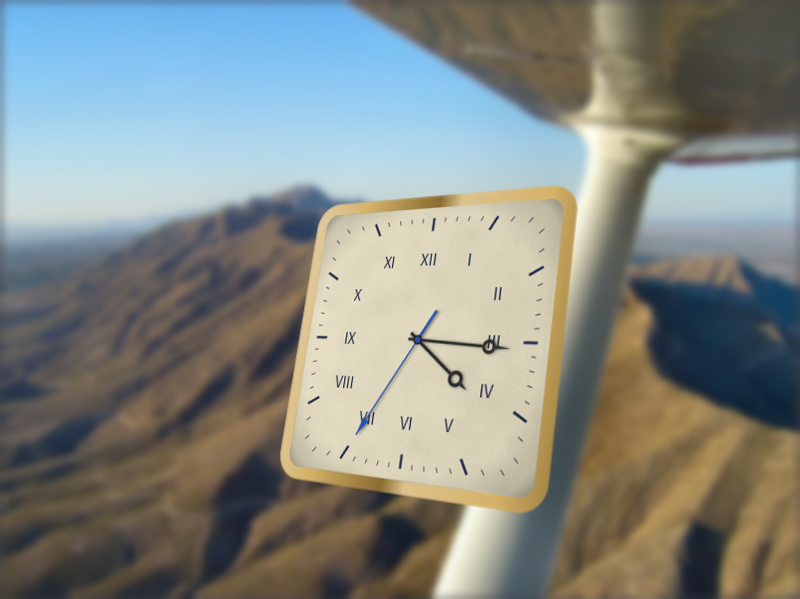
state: 4:15:35
